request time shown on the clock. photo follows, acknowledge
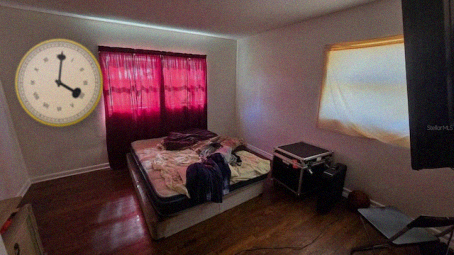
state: 4:01
